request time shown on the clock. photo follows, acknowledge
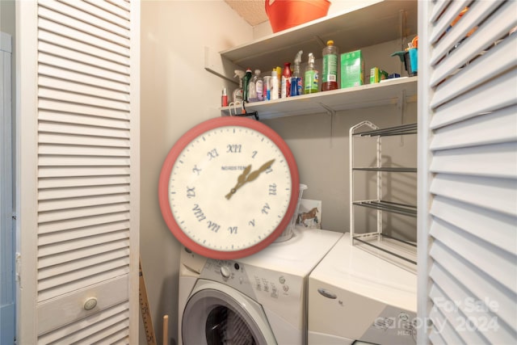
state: 1:09
